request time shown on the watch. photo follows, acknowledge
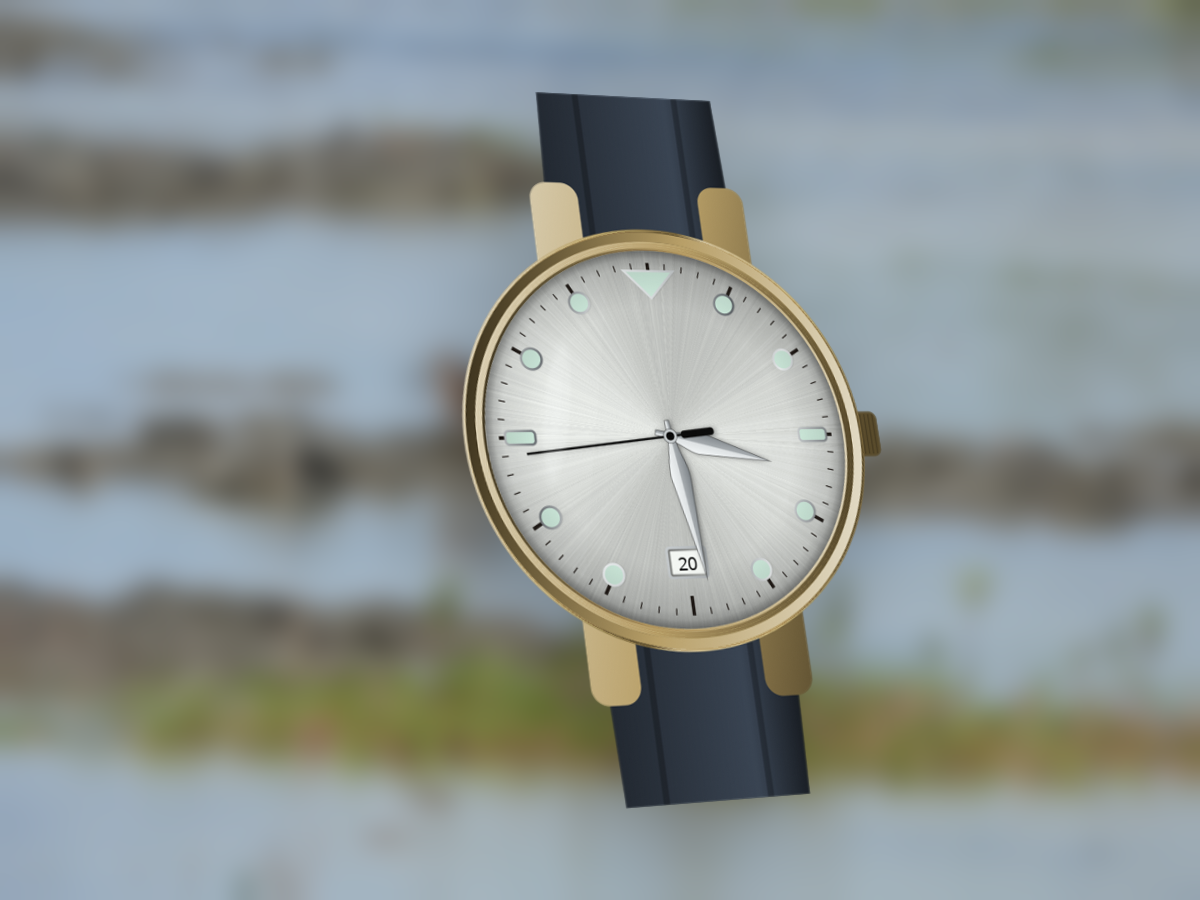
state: 3:28:44
